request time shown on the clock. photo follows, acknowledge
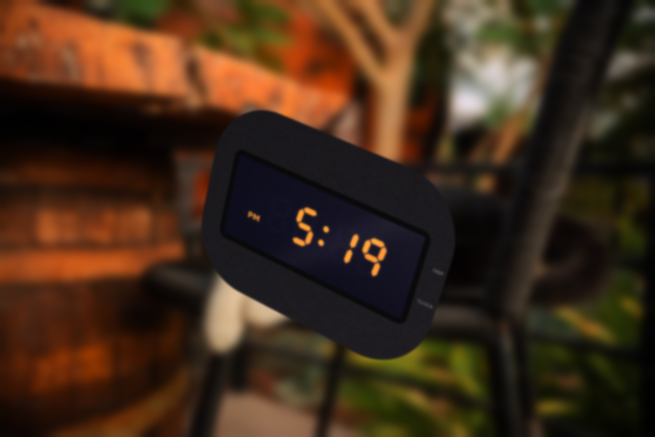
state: 5:19
